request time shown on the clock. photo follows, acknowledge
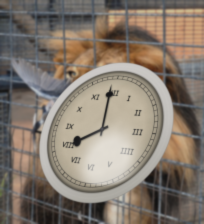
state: 7:59
